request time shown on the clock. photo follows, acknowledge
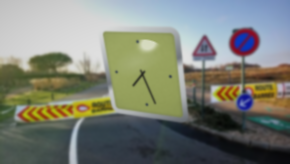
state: 7:27
